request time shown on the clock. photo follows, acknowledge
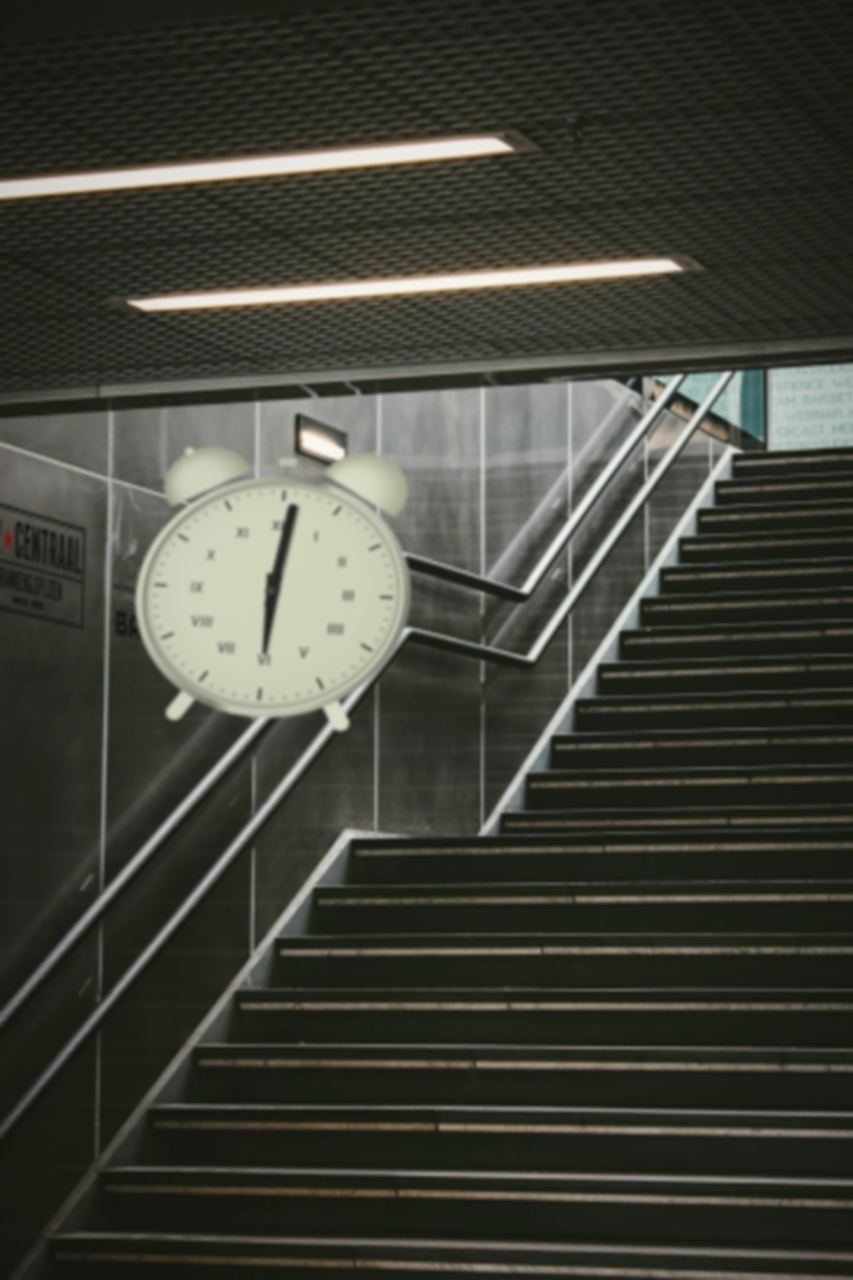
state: 6:01
